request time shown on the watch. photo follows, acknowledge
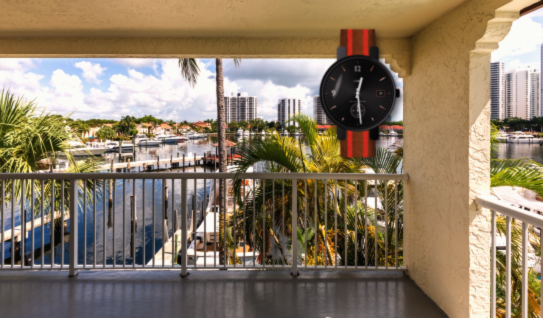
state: 12:29
